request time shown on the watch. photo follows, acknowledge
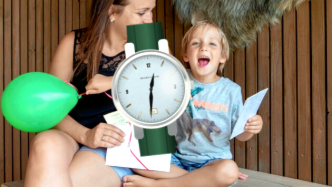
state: 12:31
